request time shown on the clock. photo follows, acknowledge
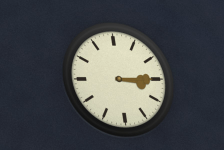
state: 3:15
